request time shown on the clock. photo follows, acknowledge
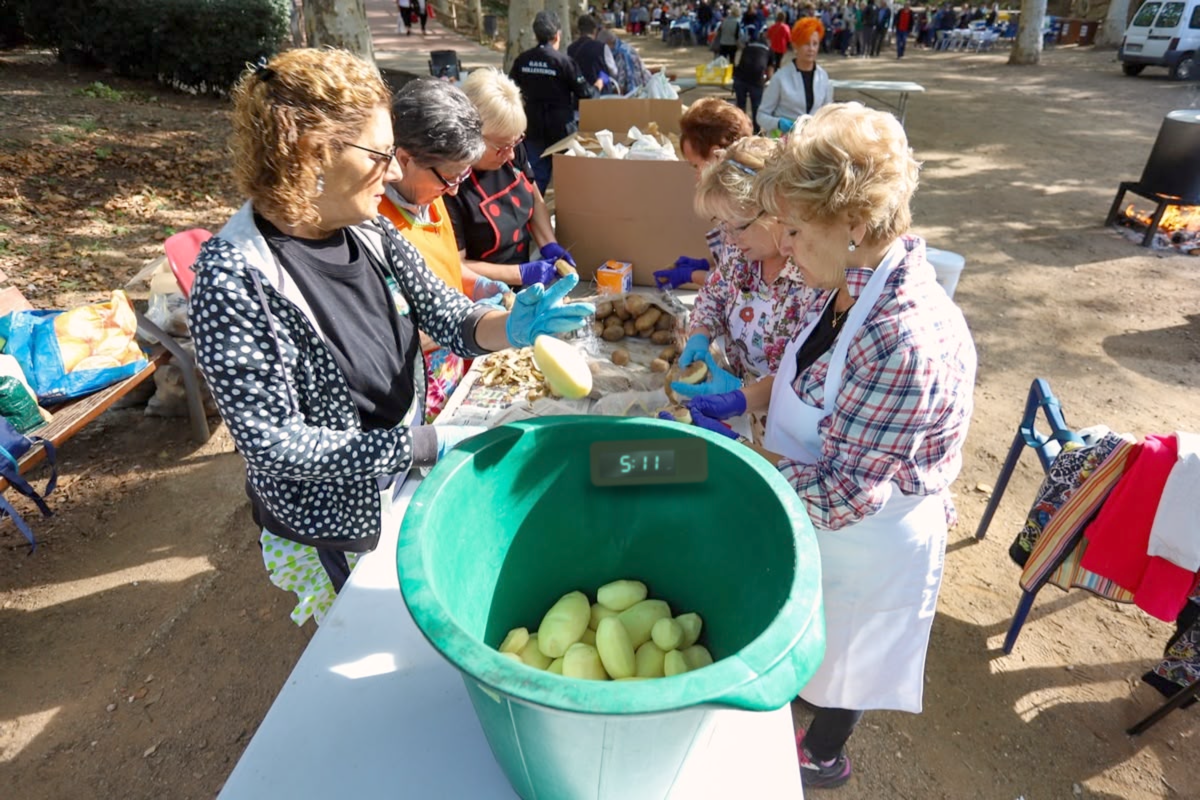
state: 5:11
